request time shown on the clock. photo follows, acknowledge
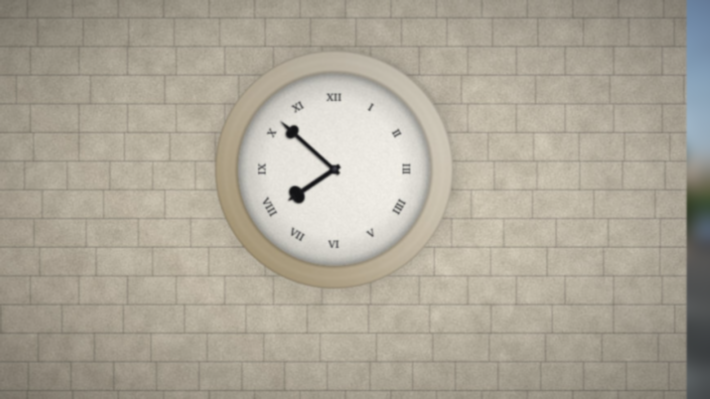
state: 7:52
